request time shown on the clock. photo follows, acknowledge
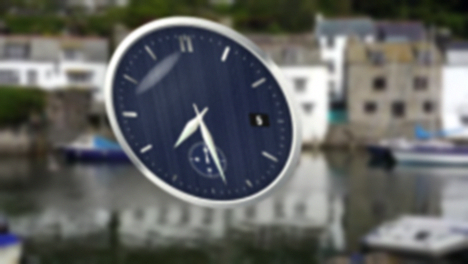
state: 7:28
